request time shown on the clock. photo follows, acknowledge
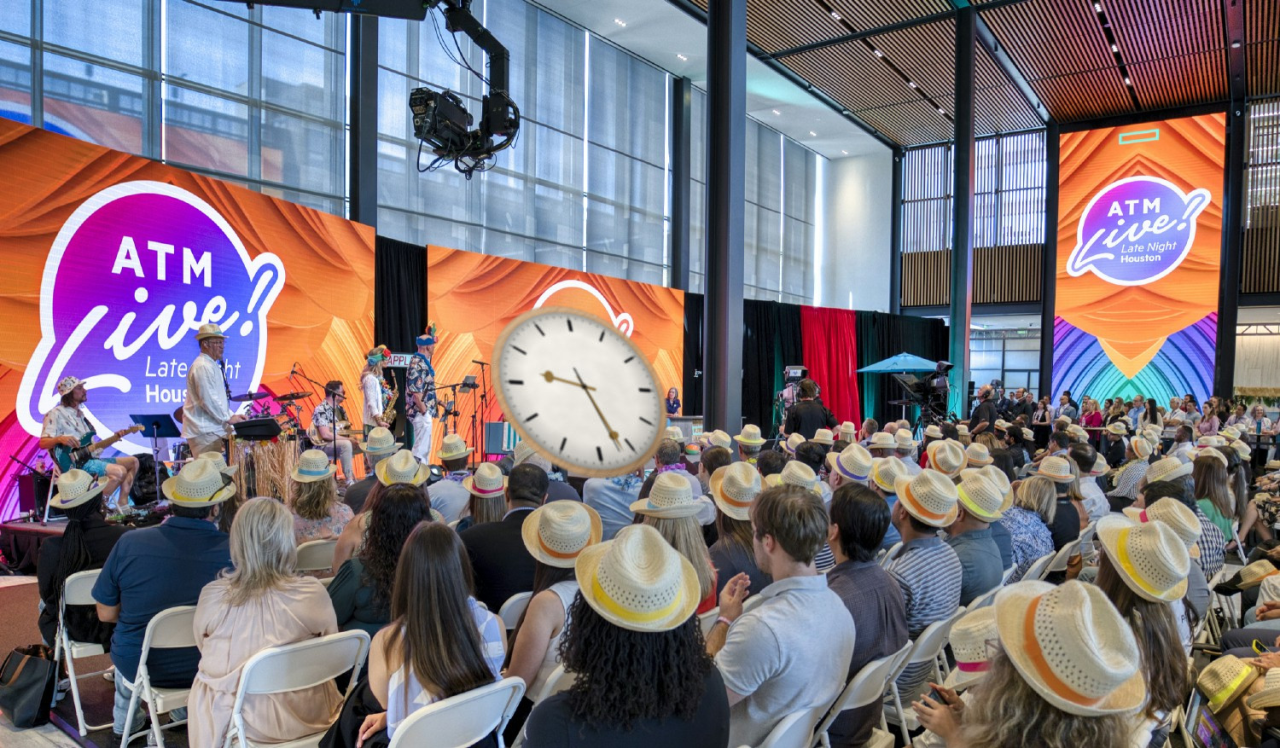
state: 9:26:27
